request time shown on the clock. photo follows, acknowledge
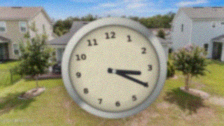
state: 3:20
